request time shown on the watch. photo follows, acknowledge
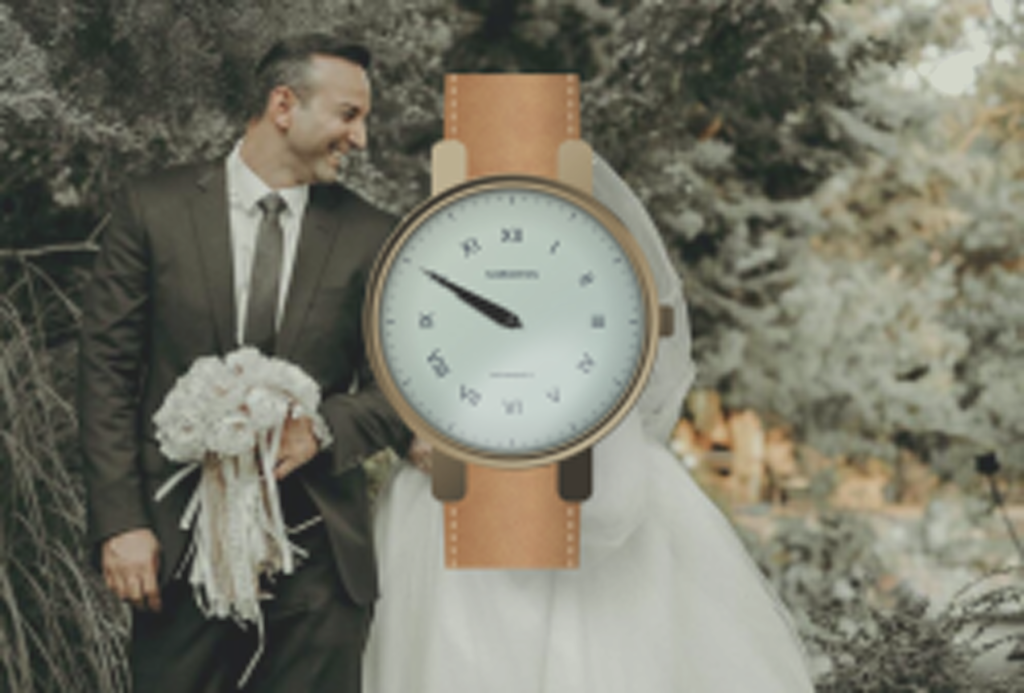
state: 9:50
